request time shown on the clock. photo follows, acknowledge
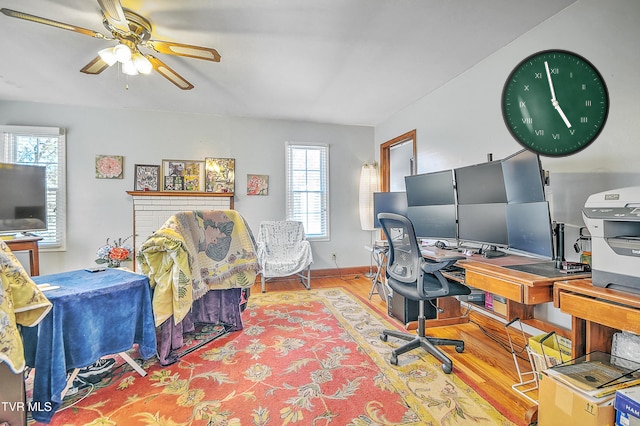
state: 4:58
